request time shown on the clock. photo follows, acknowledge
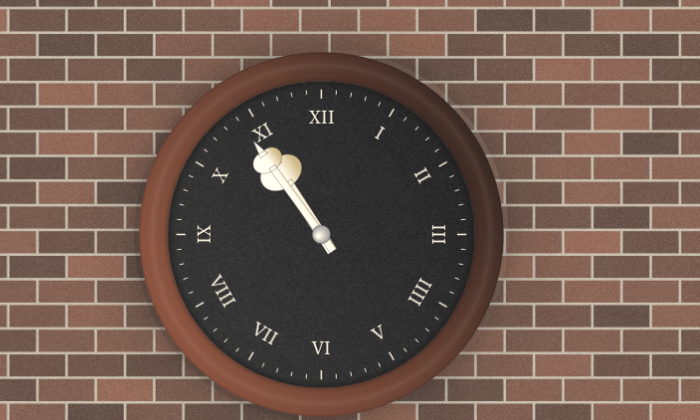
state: 10:54
